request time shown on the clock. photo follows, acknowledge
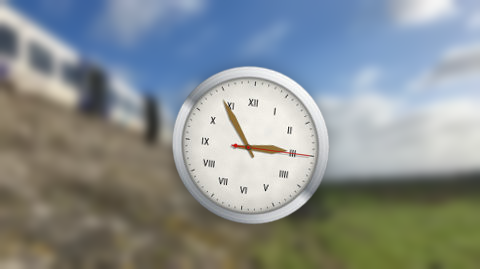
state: 2:54:15
